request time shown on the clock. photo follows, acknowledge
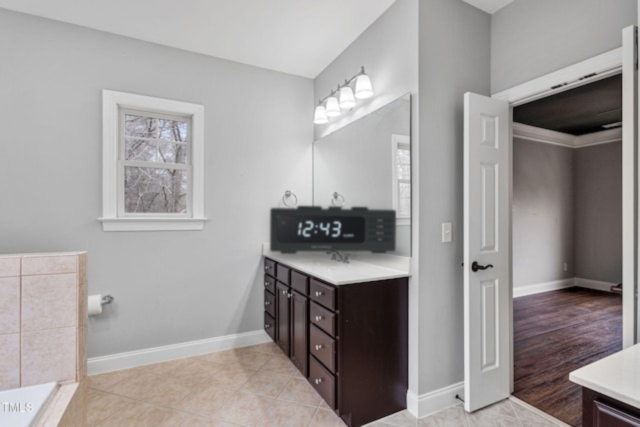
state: 12:43
